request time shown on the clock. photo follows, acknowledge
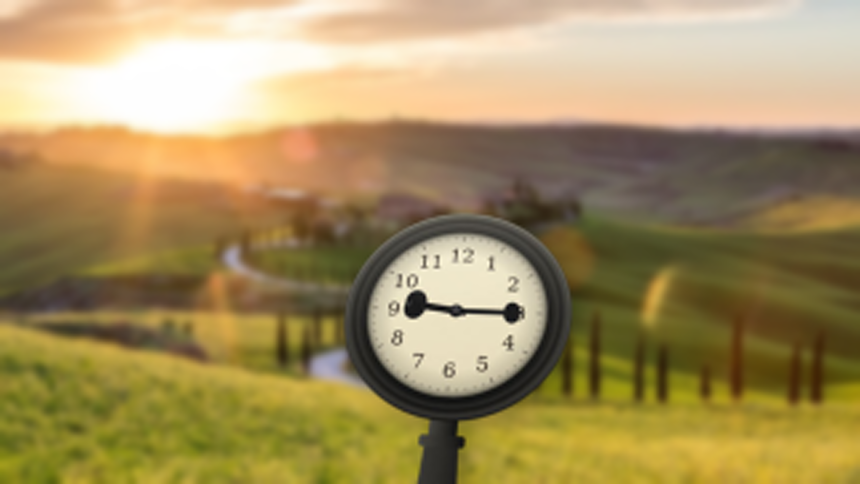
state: 9:15
